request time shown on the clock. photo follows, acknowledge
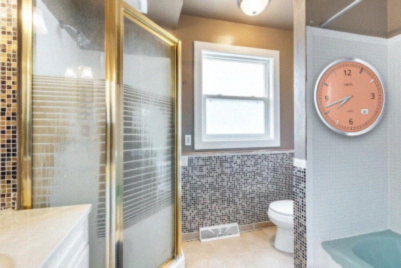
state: 7:42
